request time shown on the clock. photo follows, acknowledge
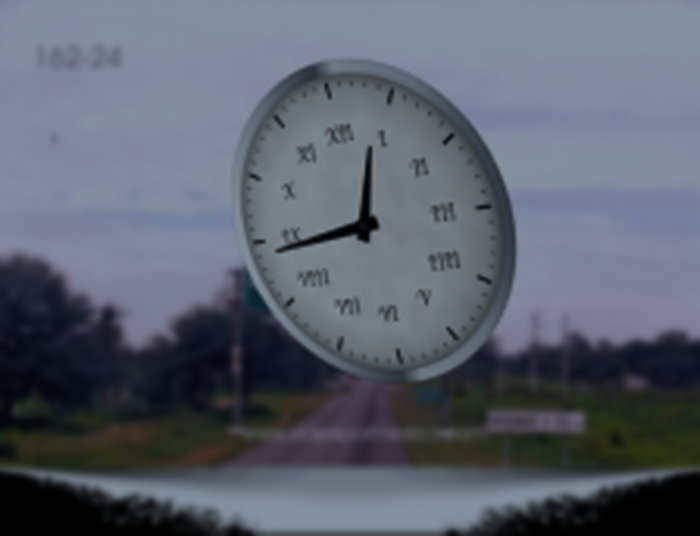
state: 12:44
